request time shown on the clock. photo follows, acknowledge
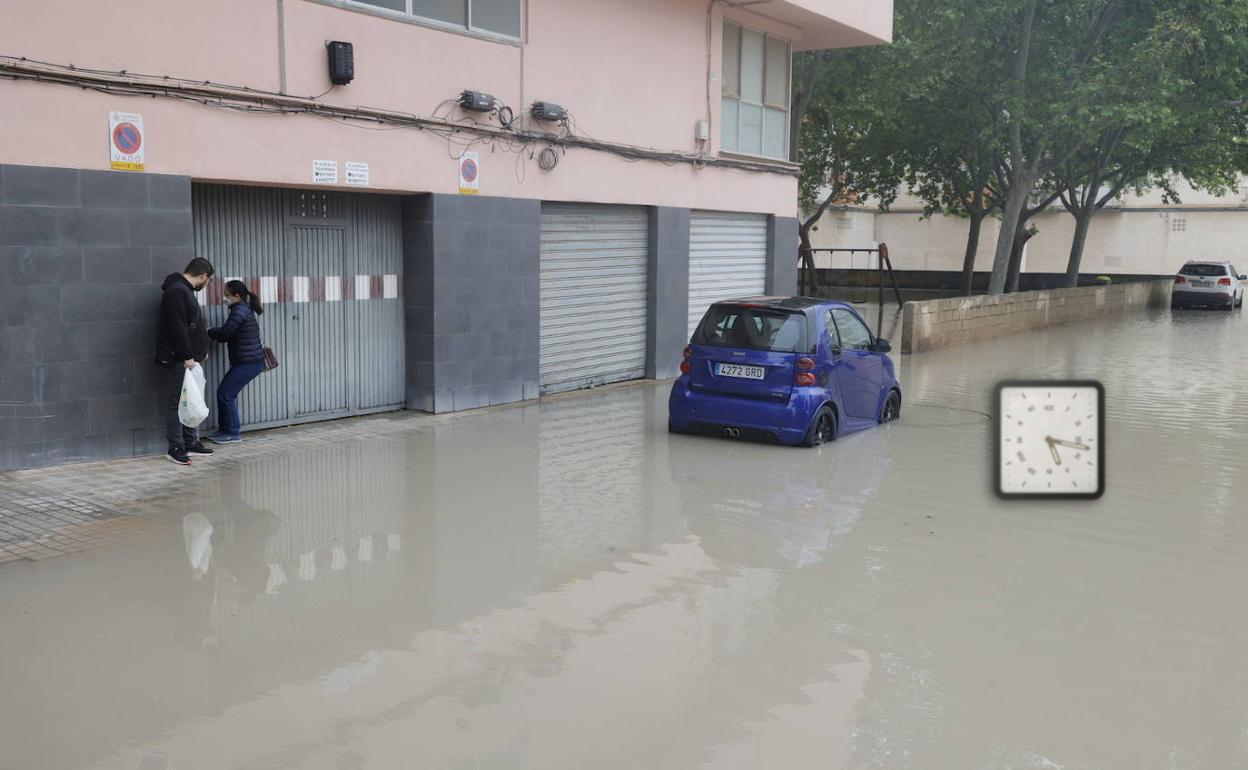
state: 5:17
